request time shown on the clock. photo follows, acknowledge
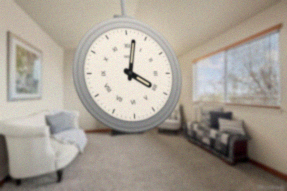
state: 4:02
